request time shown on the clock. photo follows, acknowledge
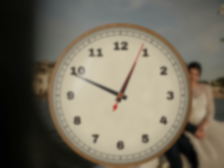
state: 12:49:04
